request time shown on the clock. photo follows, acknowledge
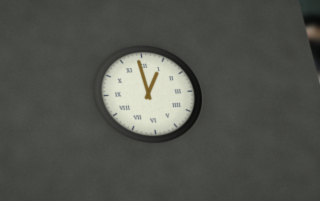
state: 12:59
